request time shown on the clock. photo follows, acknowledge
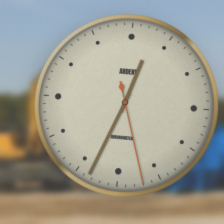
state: 12:33:27
